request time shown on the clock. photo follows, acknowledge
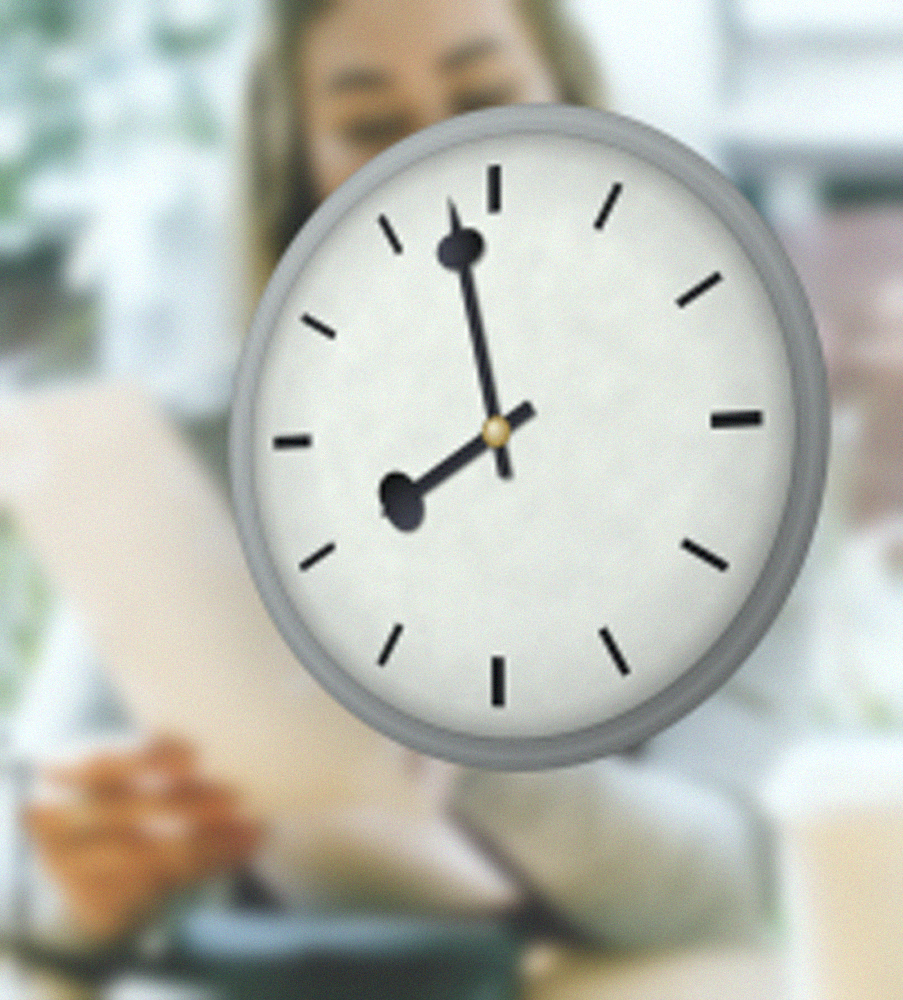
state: 7:58
